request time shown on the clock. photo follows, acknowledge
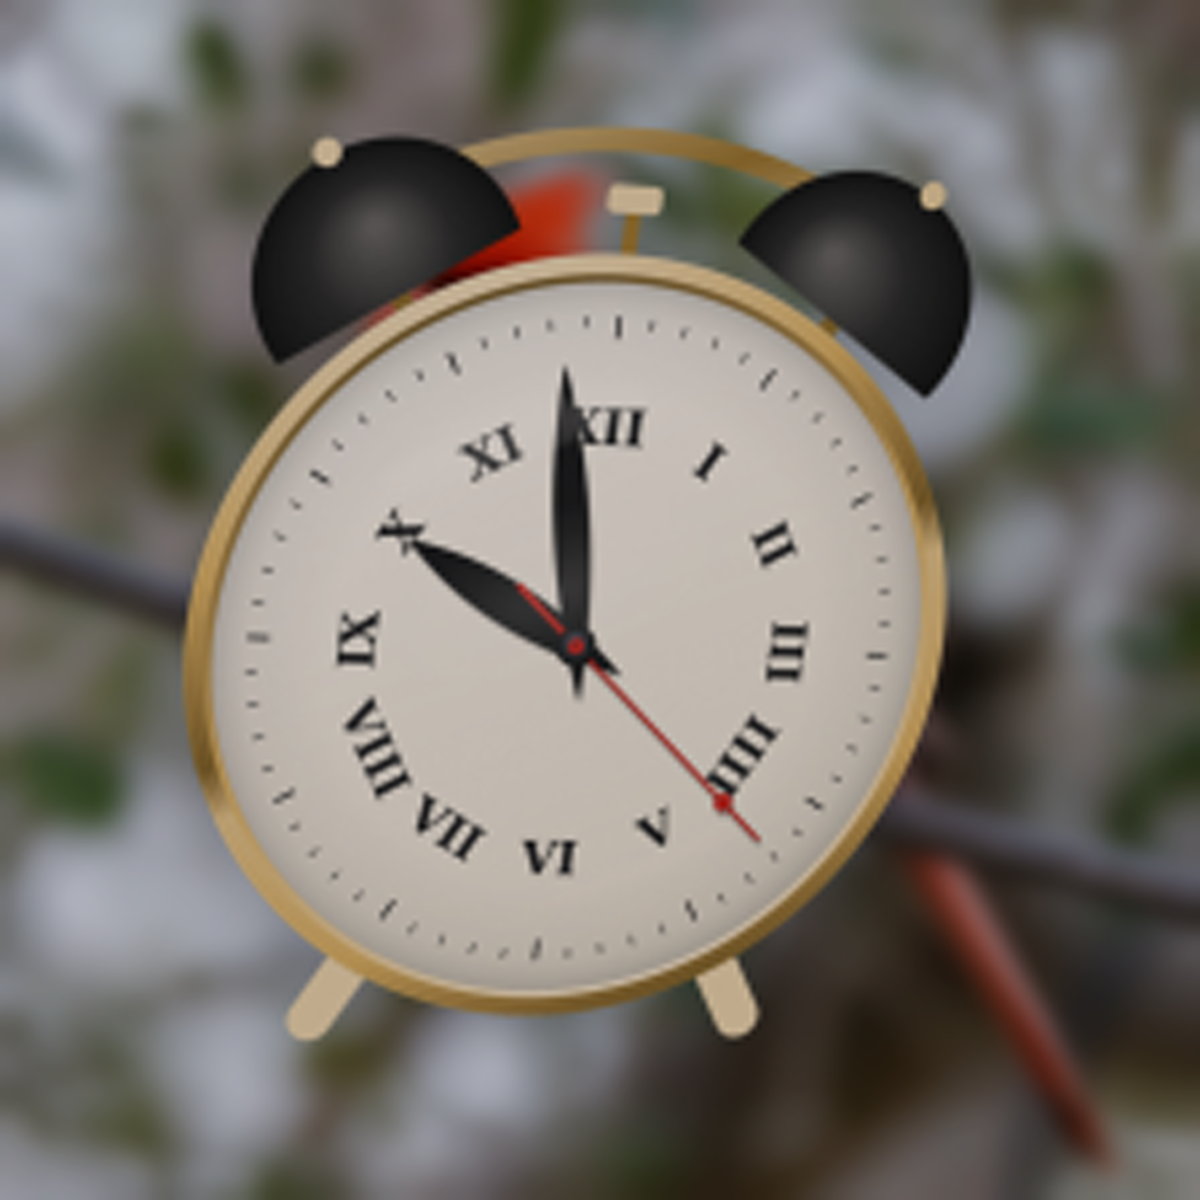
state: 9:58:22
